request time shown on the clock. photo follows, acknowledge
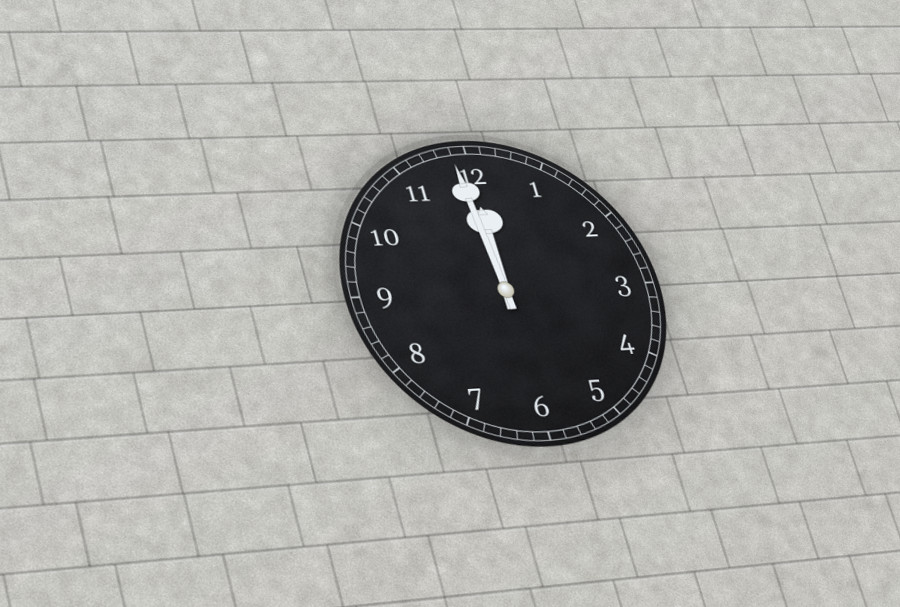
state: 11:59
